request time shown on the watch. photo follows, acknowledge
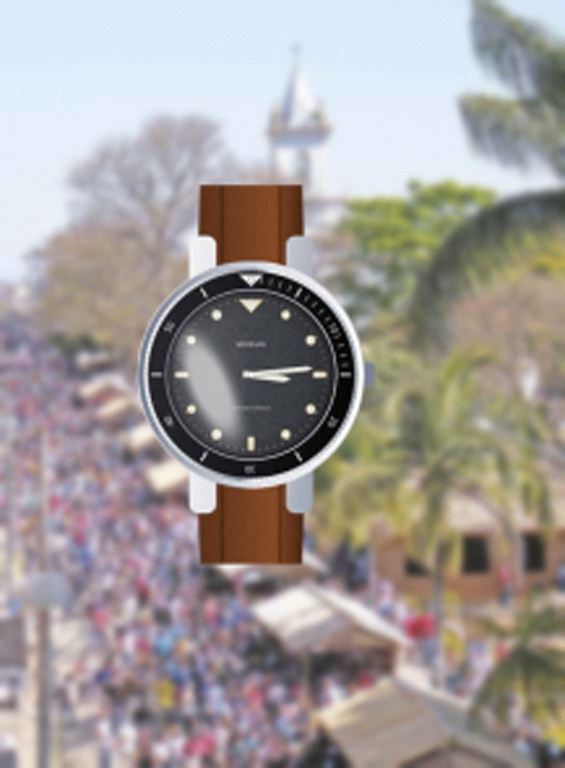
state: 3:14
